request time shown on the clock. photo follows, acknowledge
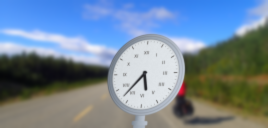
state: 5:37
